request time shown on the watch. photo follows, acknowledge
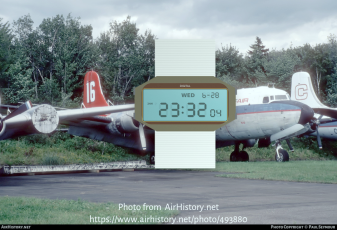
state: 23:32:04
